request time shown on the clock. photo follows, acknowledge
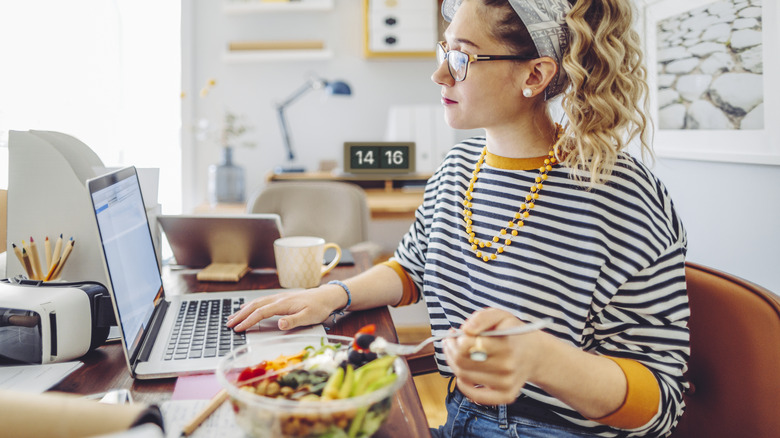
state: 14:16
